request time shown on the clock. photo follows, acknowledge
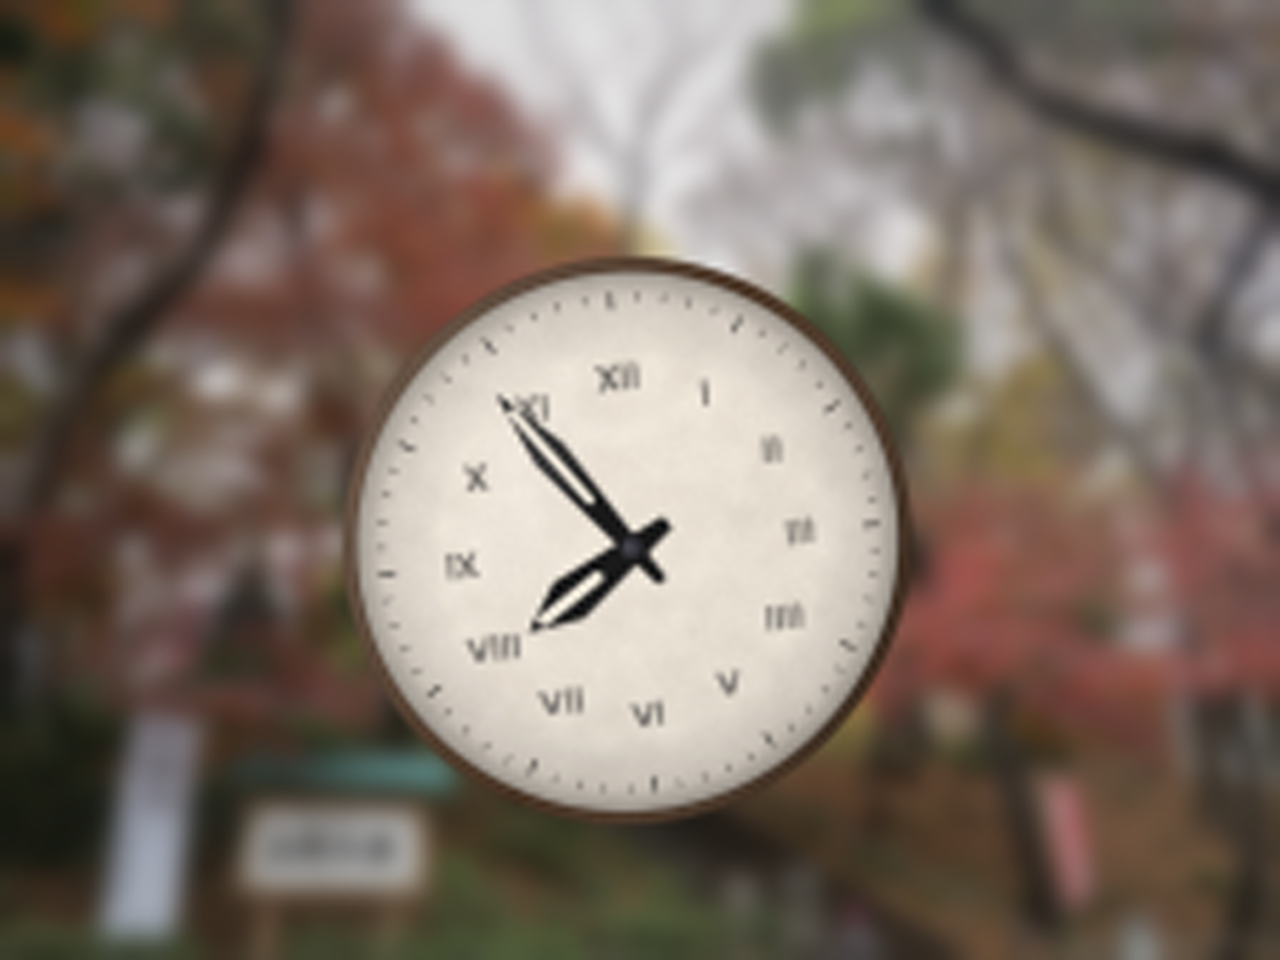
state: 7:54
